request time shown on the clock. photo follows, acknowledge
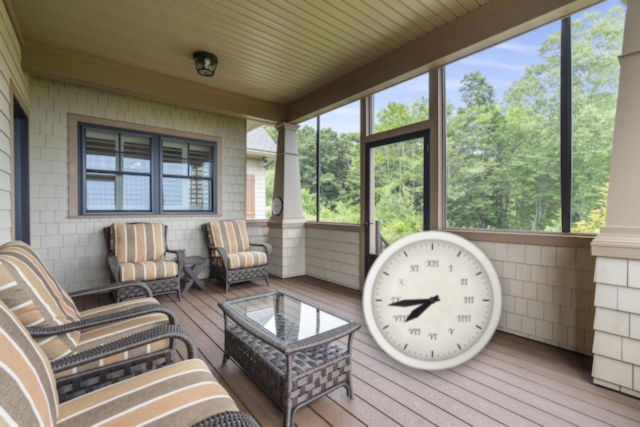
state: 7:44
